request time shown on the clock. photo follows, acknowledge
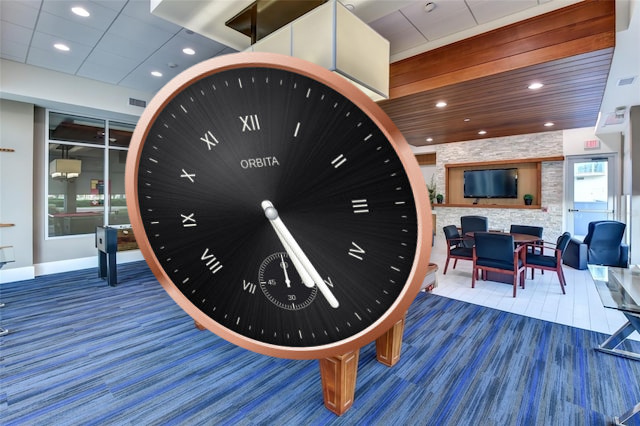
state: 5:26
